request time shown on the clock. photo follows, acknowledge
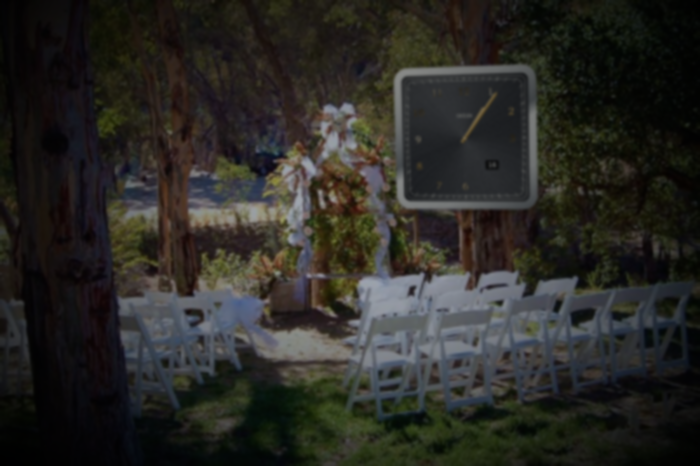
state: 1:06
